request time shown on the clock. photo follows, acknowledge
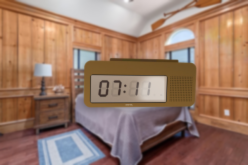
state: 7:11
